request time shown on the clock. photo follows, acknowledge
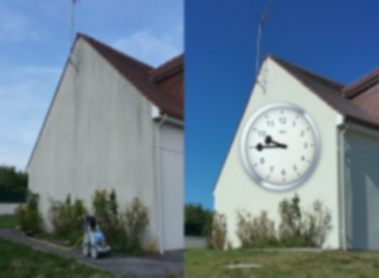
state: 9:45
